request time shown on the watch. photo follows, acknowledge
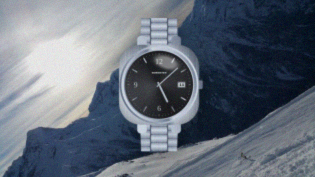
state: 5:08
